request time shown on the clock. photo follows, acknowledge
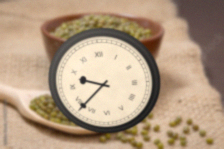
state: 9:38
